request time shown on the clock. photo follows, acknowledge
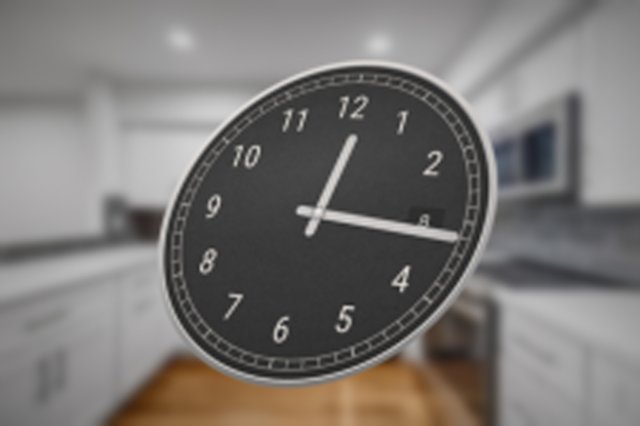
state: 12:16
